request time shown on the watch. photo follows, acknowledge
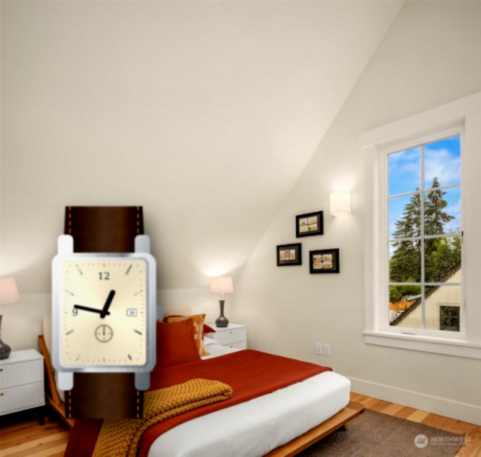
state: 12:47
